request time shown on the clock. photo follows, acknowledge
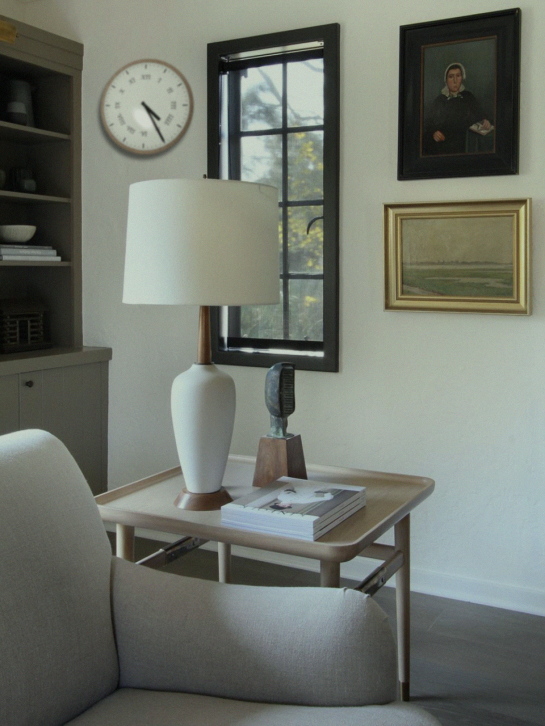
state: 4:25
